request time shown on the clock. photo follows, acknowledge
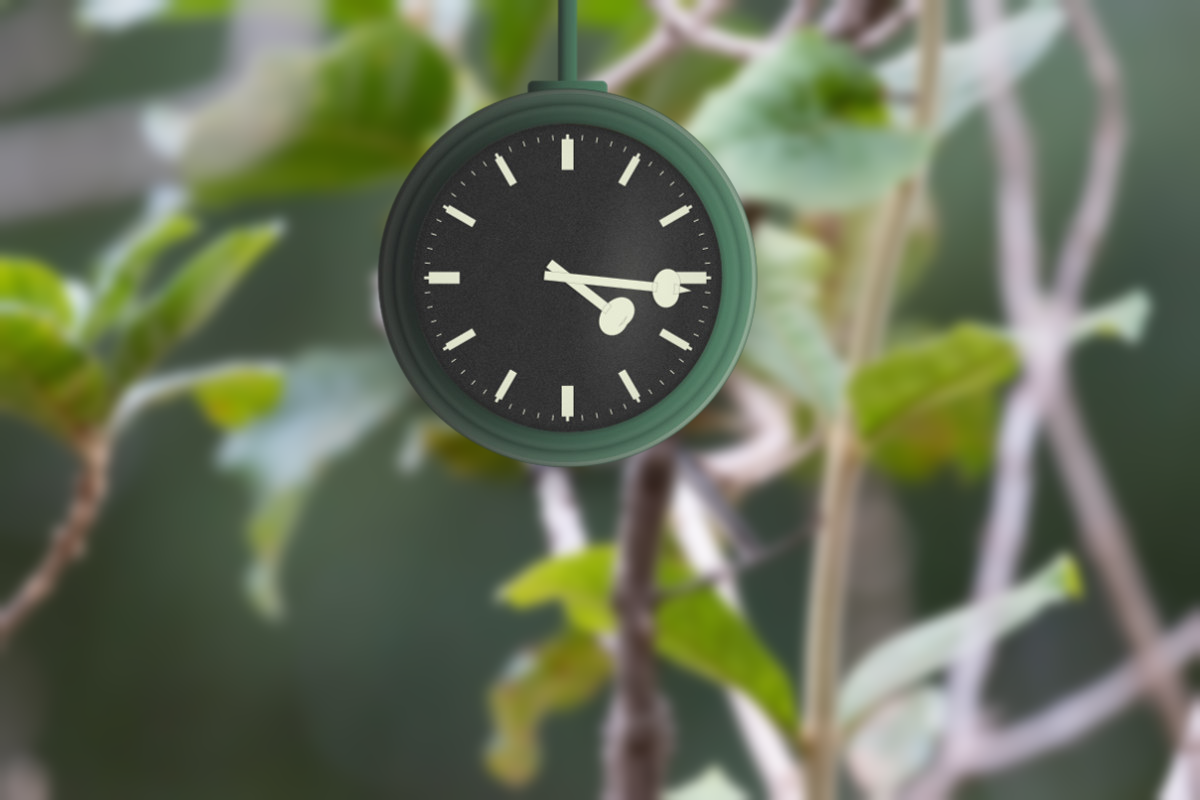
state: 4:16
